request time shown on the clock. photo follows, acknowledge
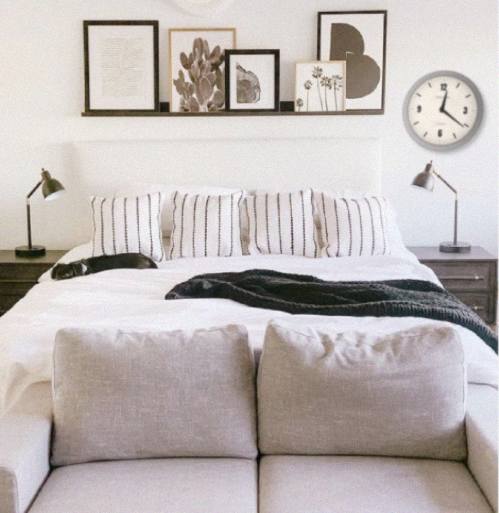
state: 12:21
